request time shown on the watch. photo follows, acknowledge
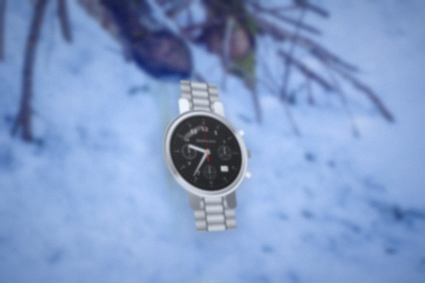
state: 9:36
